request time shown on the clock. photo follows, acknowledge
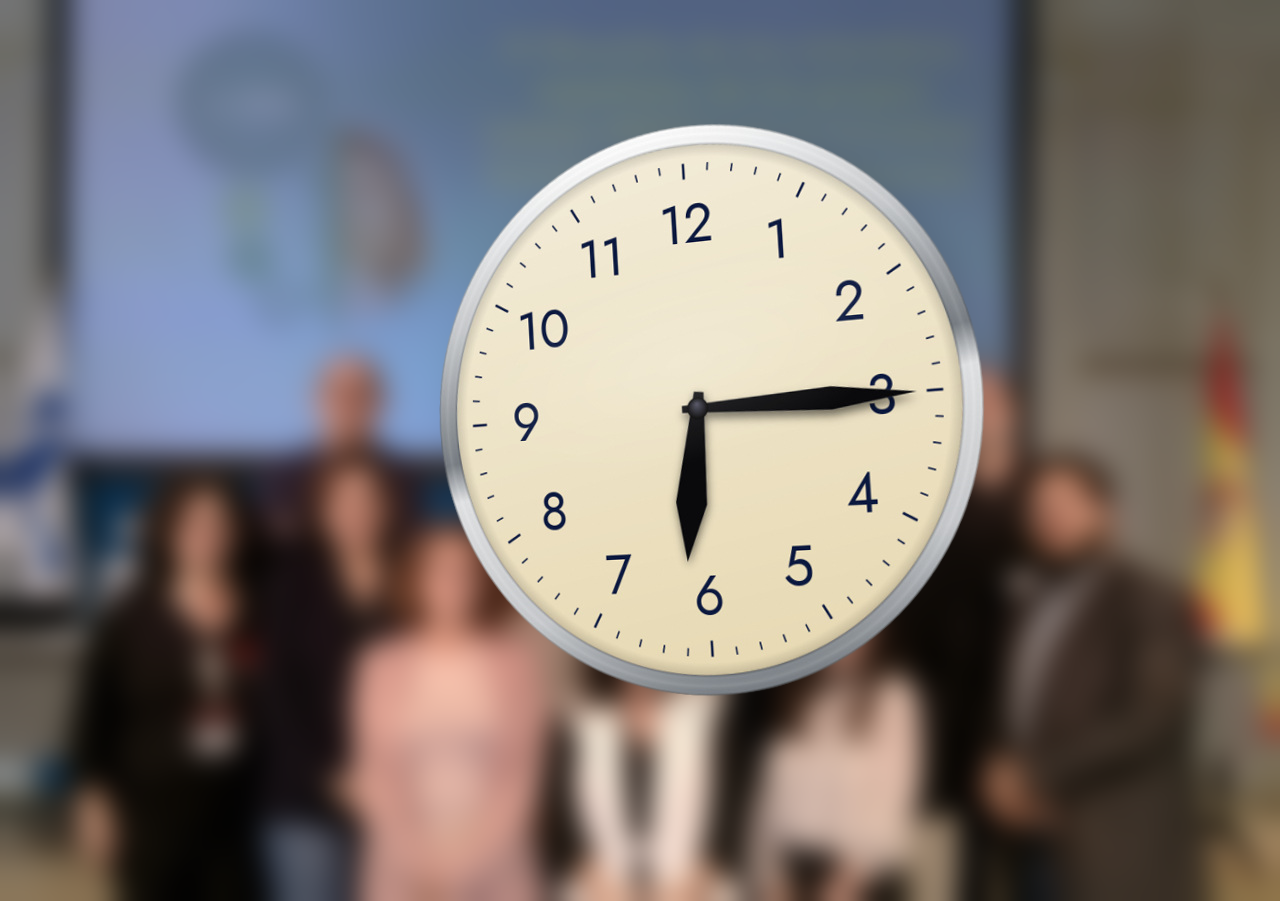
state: 6:15
